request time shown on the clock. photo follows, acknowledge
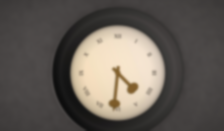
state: 4:31
